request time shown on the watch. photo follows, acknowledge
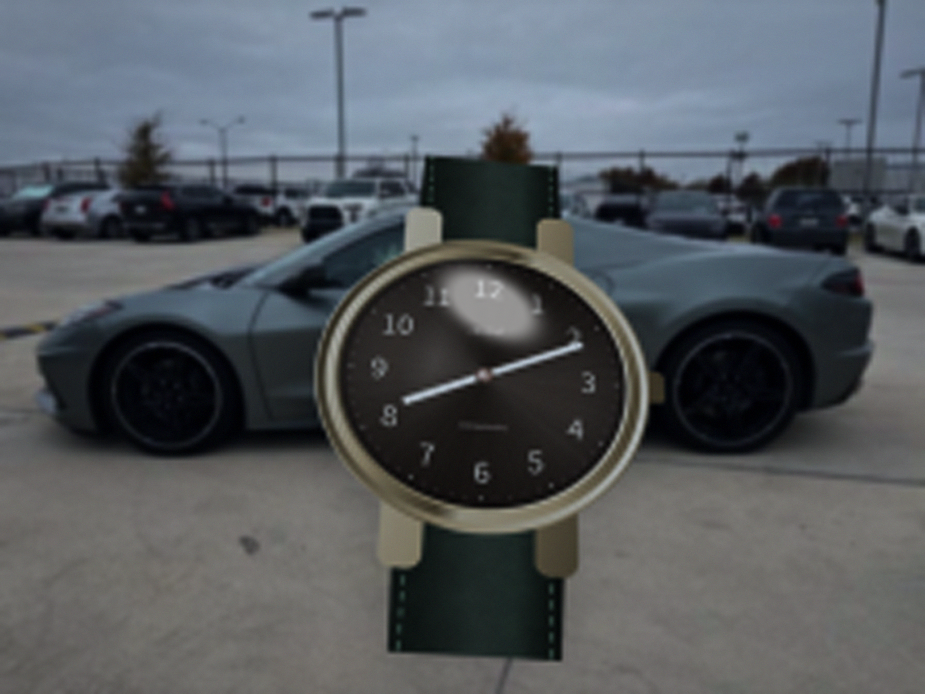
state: 8:11
